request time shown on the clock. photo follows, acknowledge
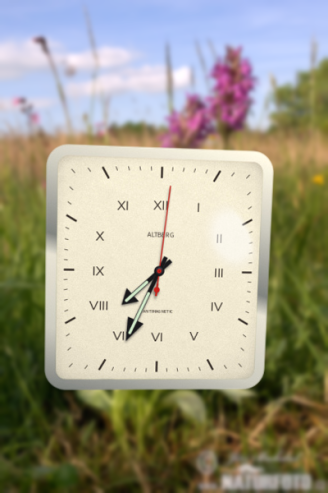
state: 7:34:01
